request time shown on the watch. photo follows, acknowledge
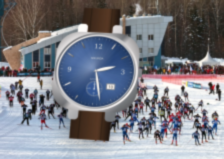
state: 2:28
